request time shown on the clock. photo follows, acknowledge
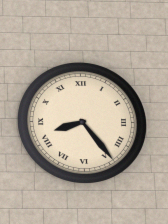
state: 8:24
